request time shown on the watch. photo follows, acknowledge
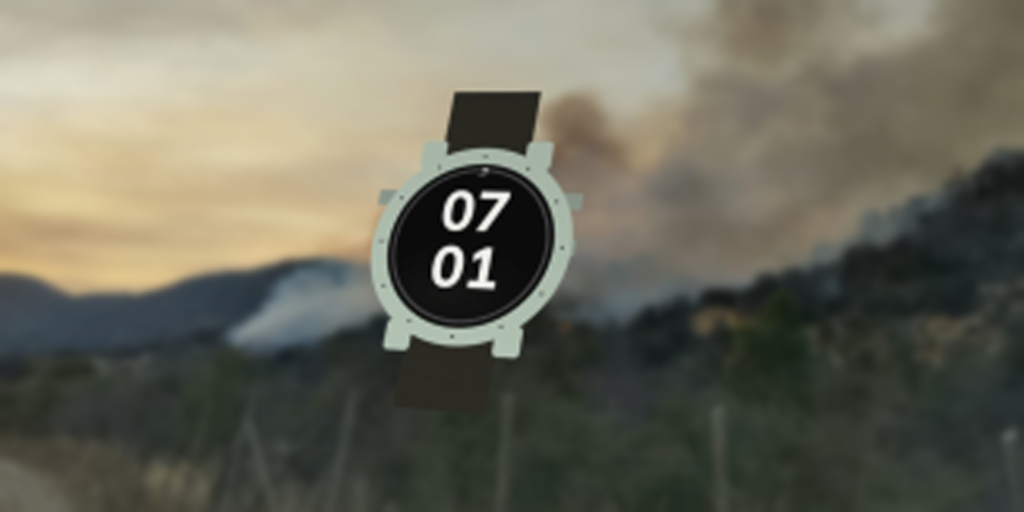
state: 7:01
